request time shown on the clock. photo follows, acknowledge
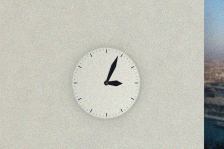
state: 3:04
